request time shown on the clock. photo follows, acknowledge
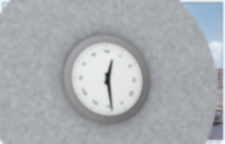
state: 12:29
